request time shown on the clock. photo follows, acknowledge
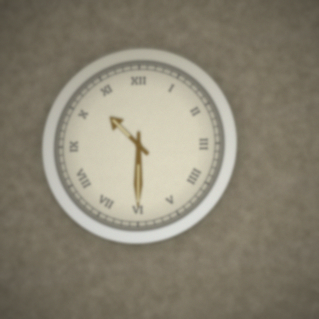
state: 10:30
